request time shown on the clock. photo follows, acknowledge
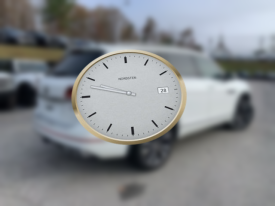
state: 9:48
